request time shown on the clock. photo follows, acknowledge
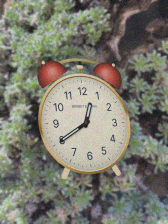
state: 12:40
